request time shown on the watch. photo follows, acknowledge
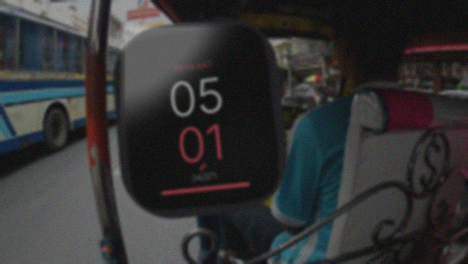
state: 5:01
